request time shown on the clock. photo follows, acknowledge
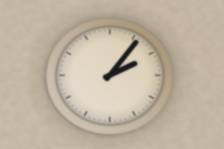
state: 2:06
